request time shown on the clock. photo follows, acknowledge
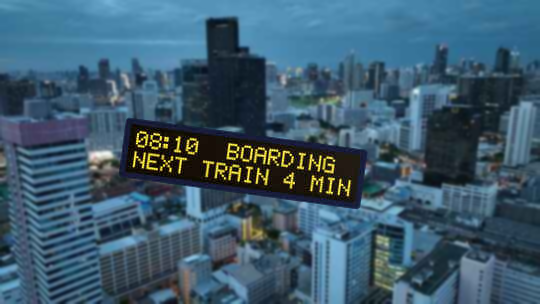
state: 8:10
